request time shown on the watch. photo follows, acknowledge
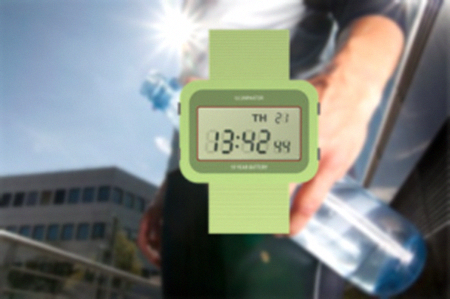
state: 13:42:44
